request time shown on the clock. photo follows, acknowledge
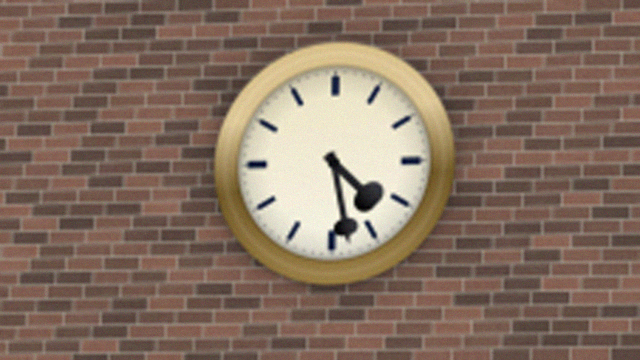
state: 4:28
